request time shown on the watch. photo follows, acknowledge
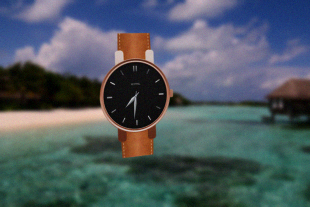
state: 7:31
